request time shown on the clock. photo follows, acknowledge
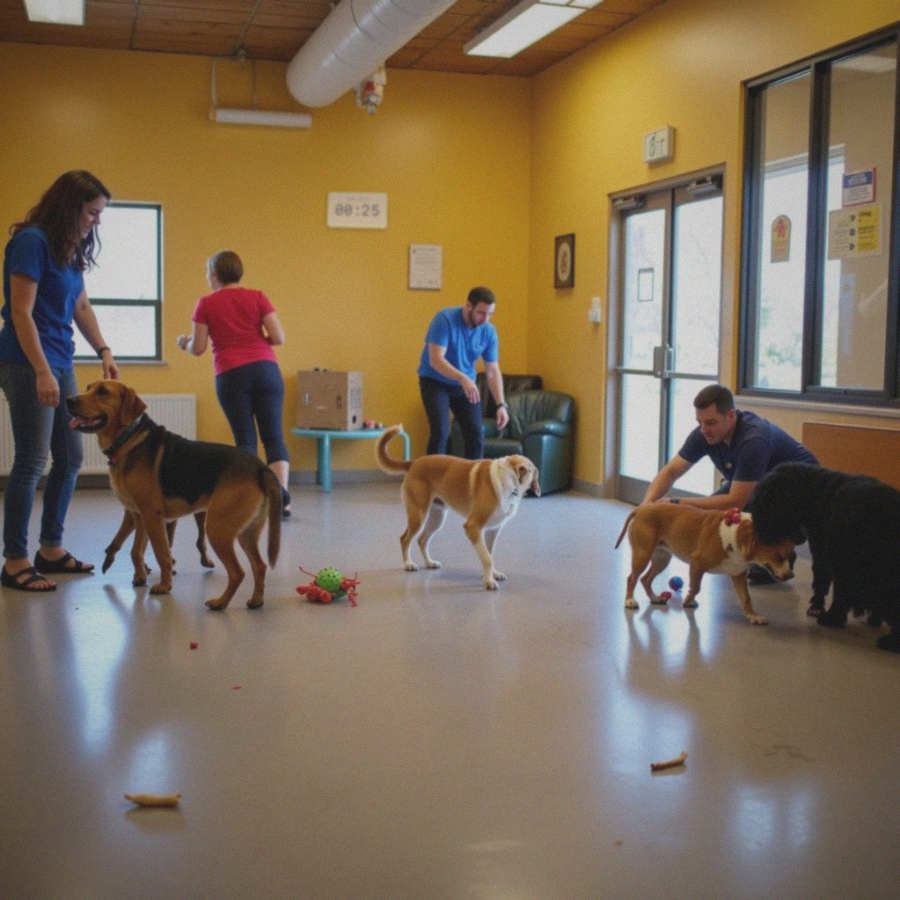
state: 0:25
